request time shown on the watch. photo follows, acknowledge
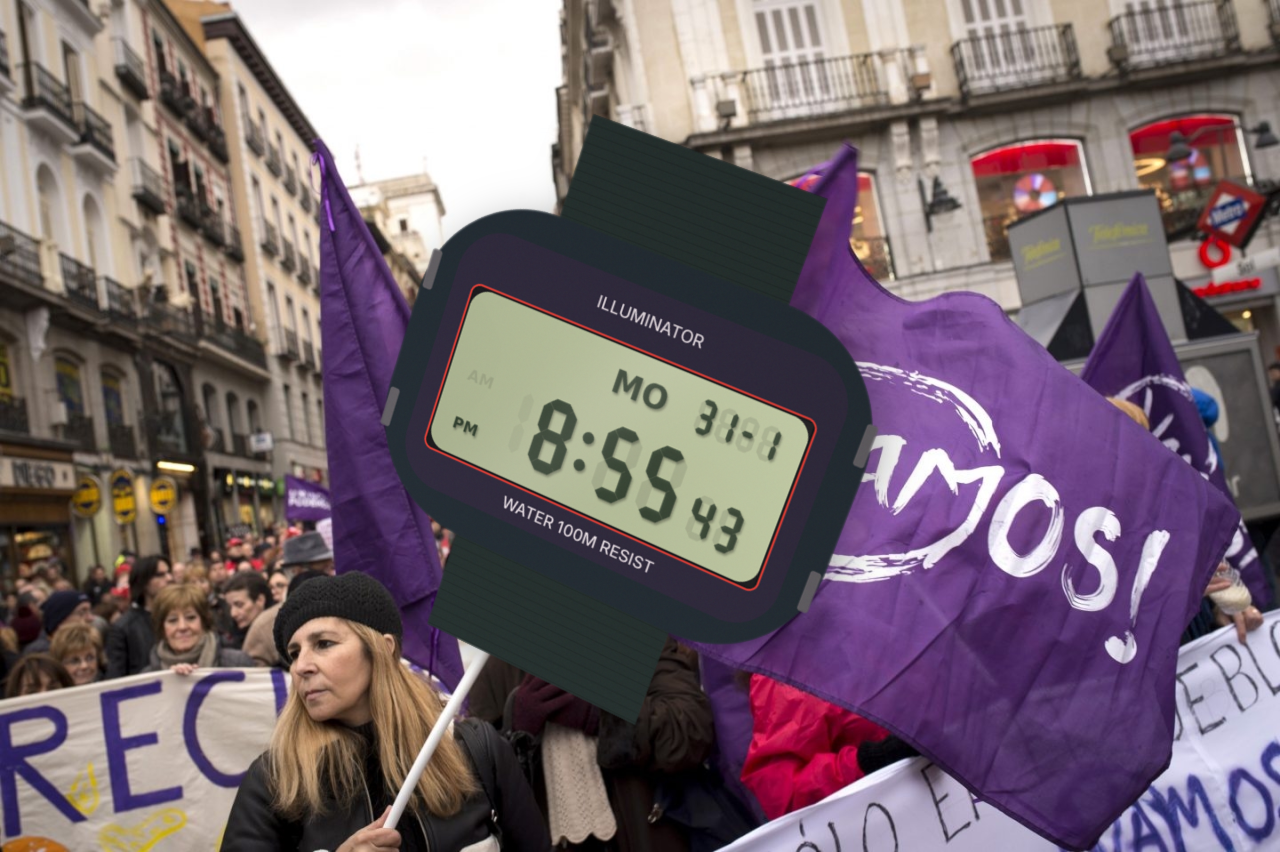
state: 8:55:43
